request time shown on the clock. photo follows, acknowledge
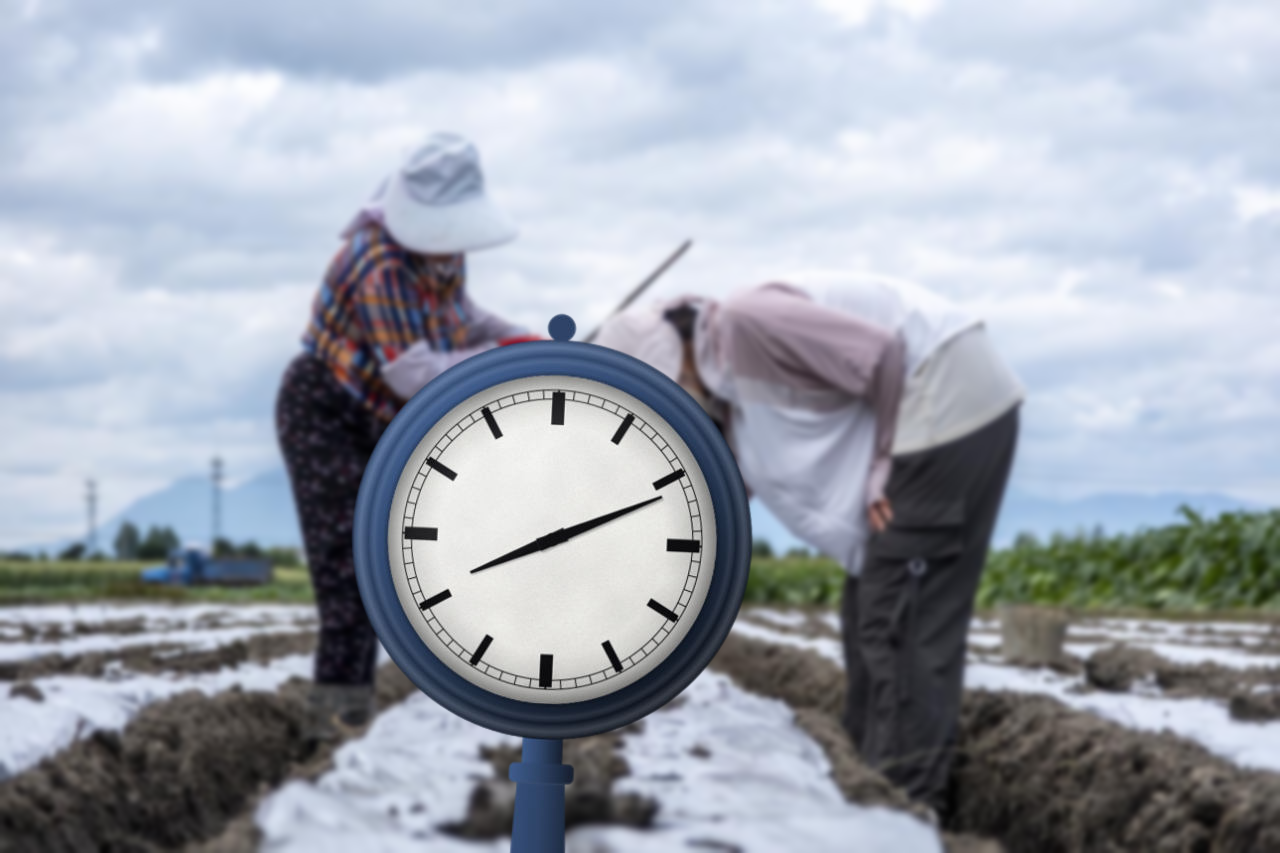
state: 8:11
